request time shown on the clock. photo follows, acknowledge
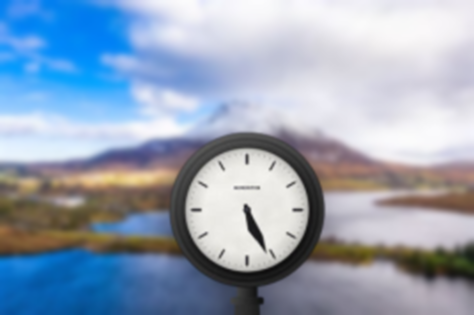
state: 5:26
